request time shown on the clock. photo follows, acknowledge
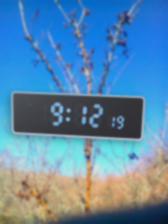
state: 9:12:19
